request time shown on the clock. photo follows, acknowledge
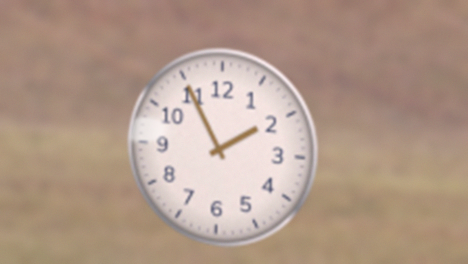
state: 1:55
